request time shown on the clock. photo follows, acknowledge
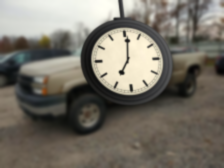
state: 7:01
